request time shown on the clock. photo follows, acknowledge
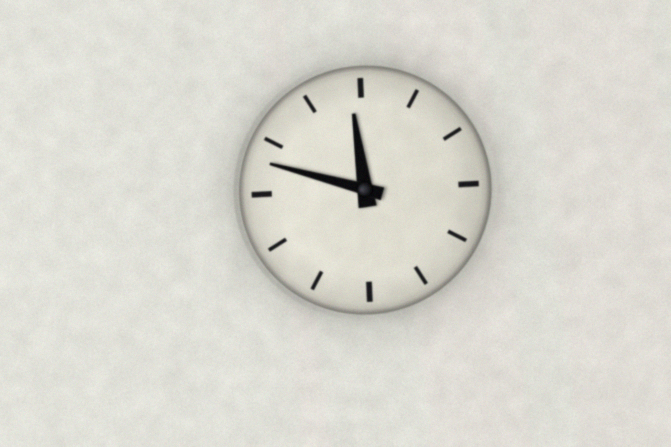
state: 11:48
